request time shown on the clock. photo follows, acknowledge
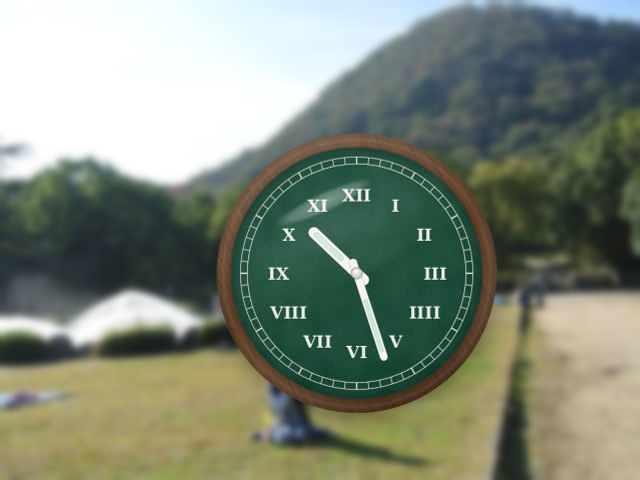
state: 10:27
